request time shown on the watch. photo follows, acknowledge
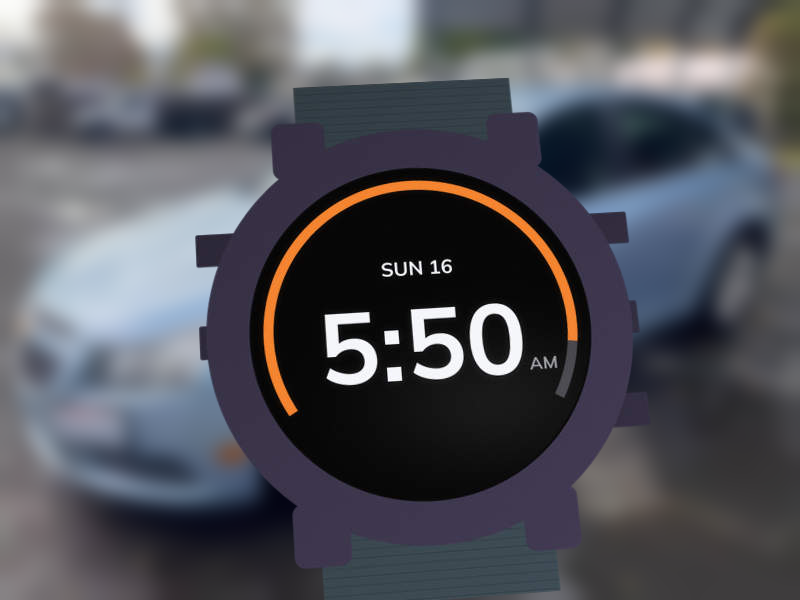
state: 5:50
